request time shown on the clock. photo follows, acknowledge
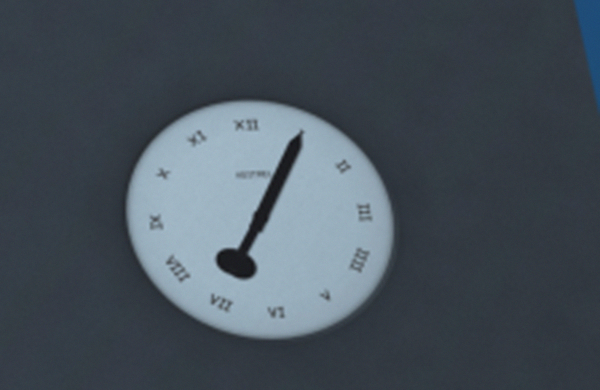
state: 7:05
